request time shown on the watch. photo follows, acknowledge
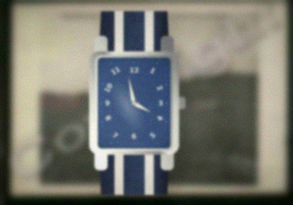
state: 3:58
